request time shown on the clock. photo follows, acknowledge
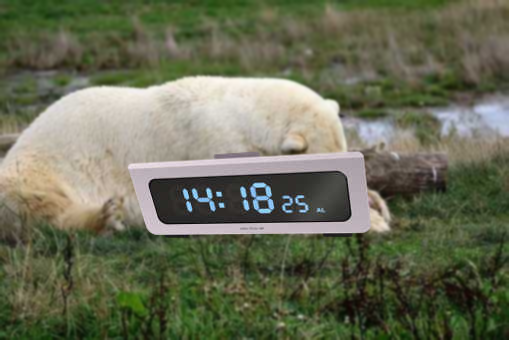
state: 14:18:25
